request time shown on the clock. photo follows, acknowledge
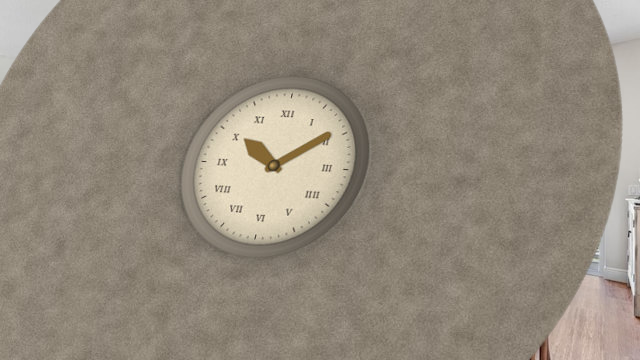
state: 10:09
